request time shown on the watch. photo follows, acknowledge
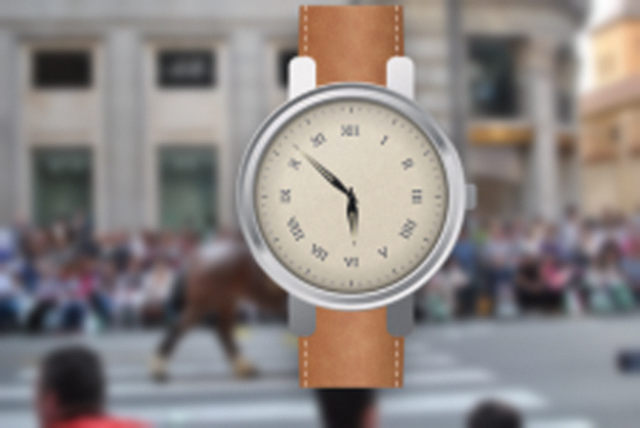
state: 5:52
